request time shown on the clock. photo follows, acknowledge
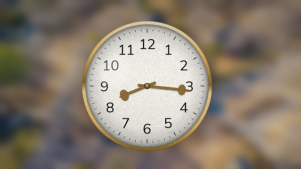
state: 8:16
